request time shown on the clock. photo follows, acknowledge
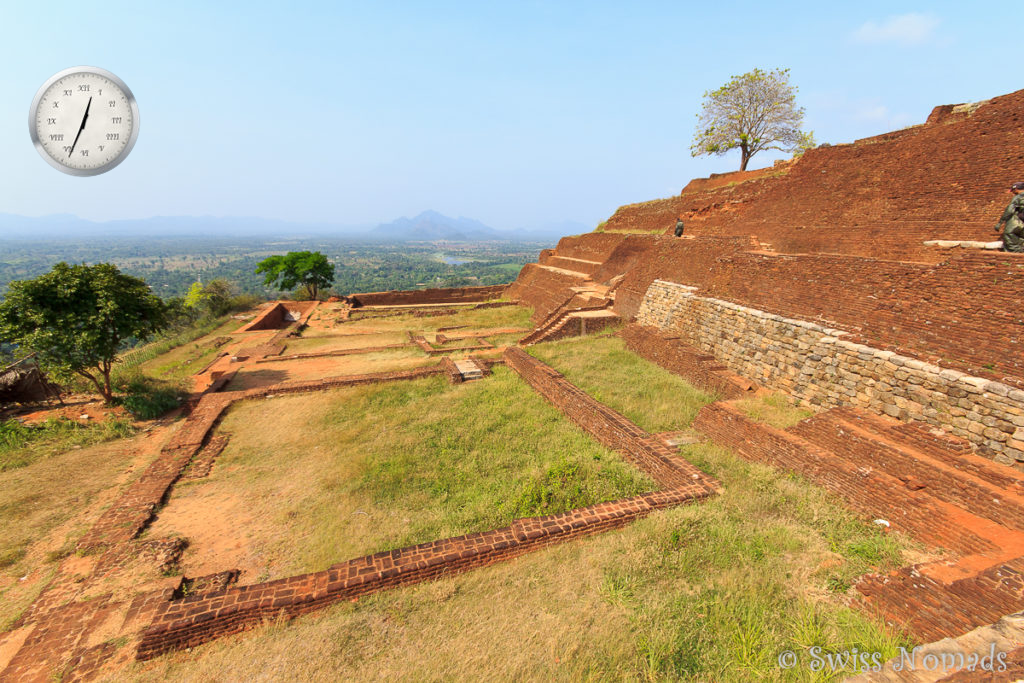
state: 12:34
